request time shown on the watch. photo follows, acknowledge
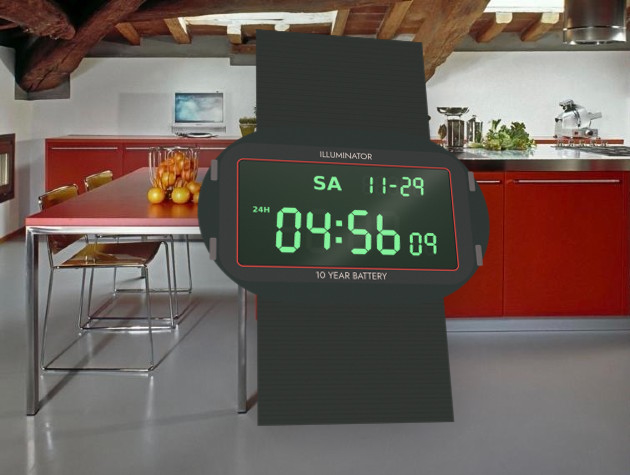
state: 4:56:09
